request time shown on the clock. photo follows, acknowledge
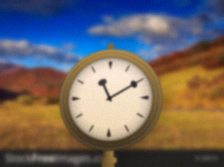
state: 11:10
